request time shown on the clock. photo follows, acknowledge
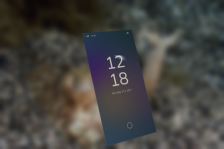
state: 12:18
